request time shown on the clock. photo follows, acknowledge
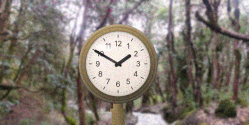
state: 1:50
